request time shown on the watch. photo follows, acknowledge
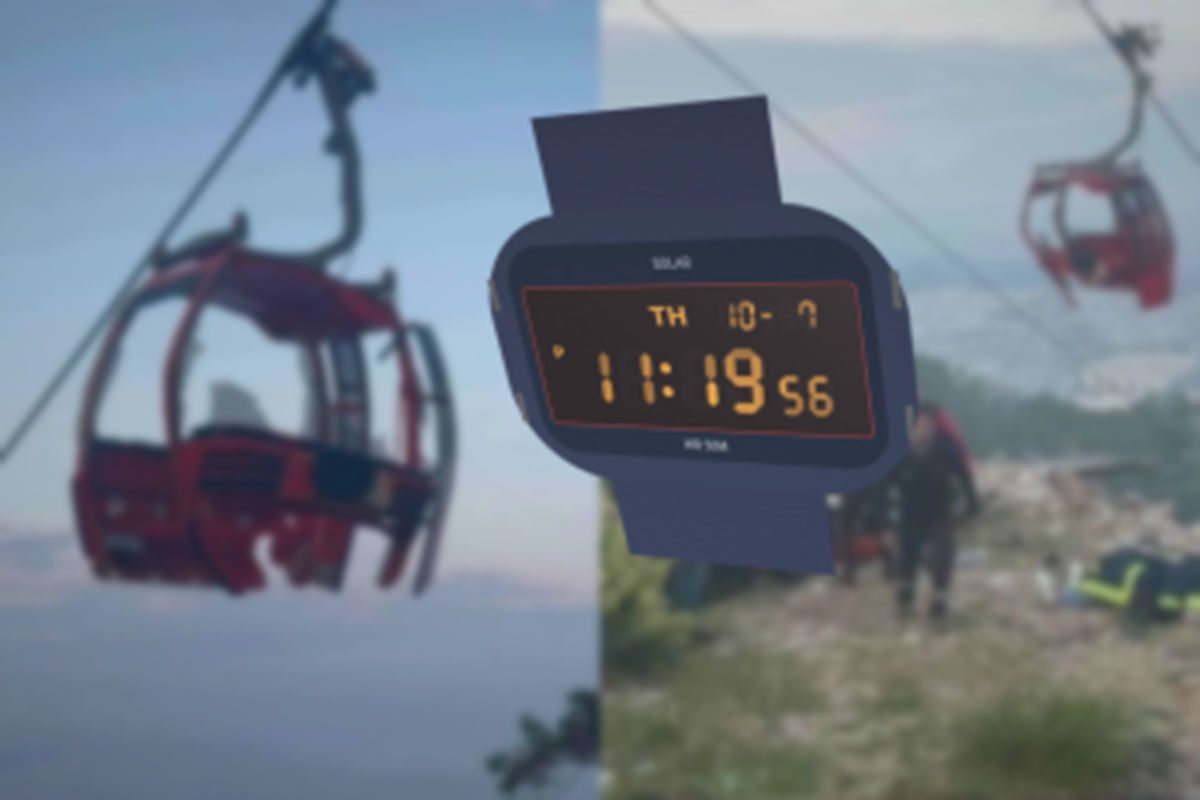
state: 11:19:56
